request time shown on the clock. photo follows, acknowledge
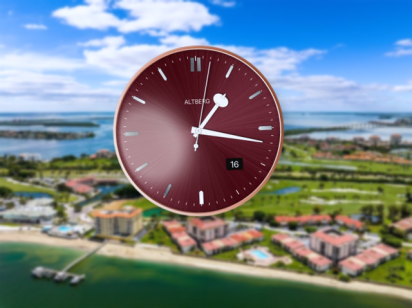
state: 1:17:02
